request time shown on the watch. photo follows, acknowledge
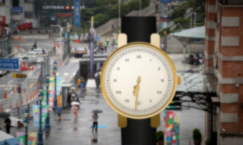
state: 6:31
